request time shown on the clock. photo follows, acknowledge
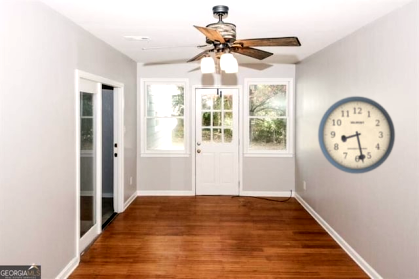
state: 8:28
